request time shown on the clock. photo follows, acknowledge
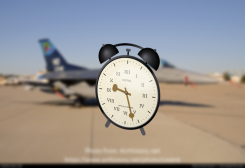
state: 9:27
